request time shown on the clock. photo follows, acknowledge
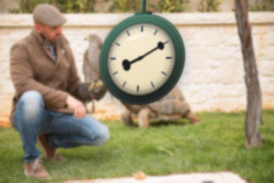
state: 8:10
